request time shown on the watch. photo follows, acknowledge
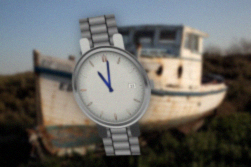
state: 11:01
